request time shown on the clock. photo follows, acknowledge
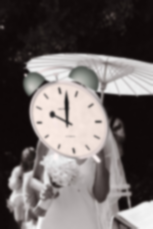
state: 10:02
